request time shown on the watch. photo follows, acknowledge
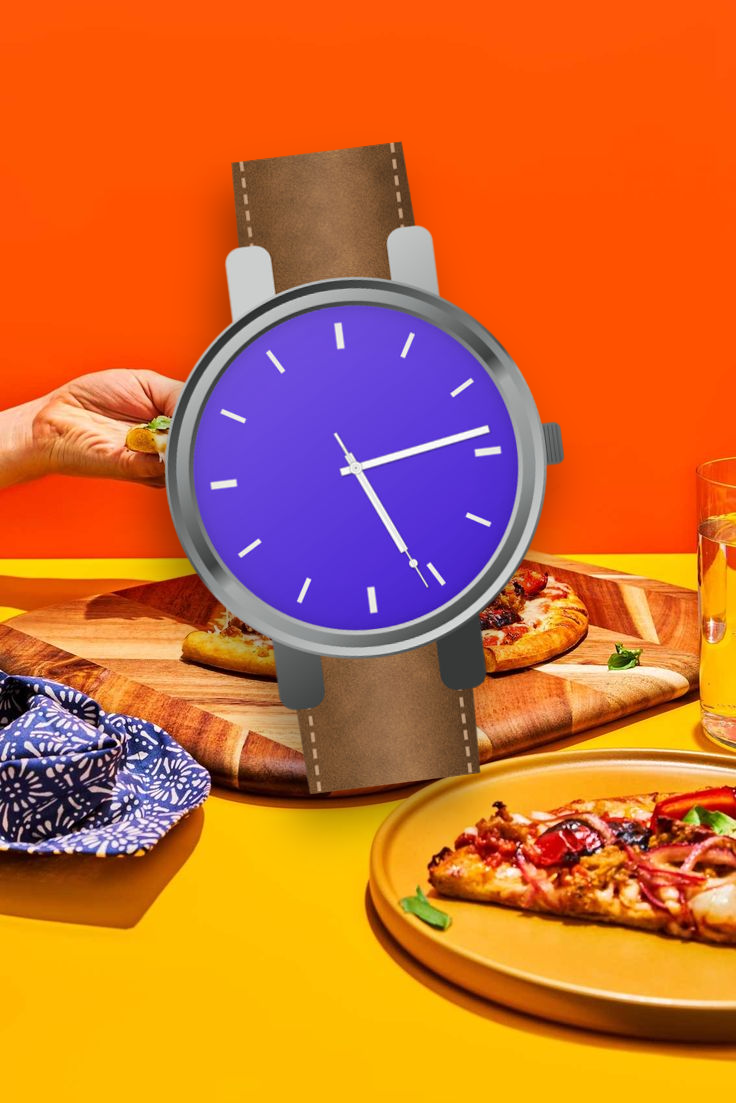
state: 5:13:26
